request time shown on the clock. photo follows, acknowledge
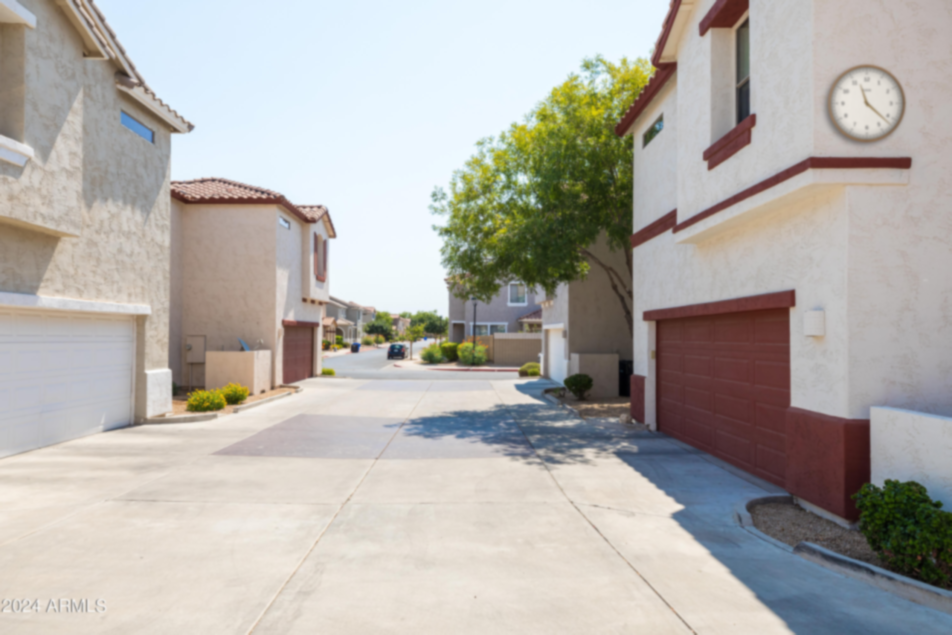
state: 11:22
